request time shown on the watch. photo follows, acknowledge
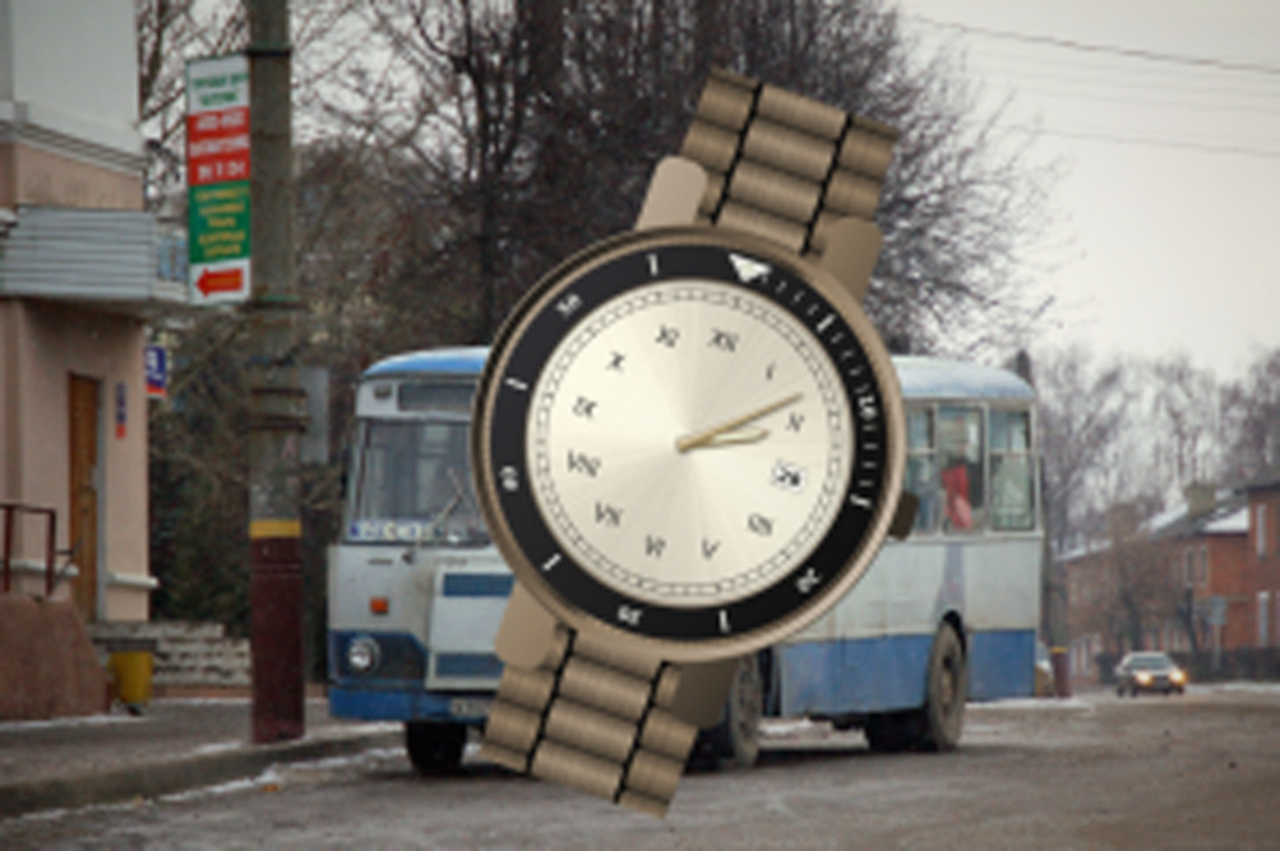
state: 2:08
